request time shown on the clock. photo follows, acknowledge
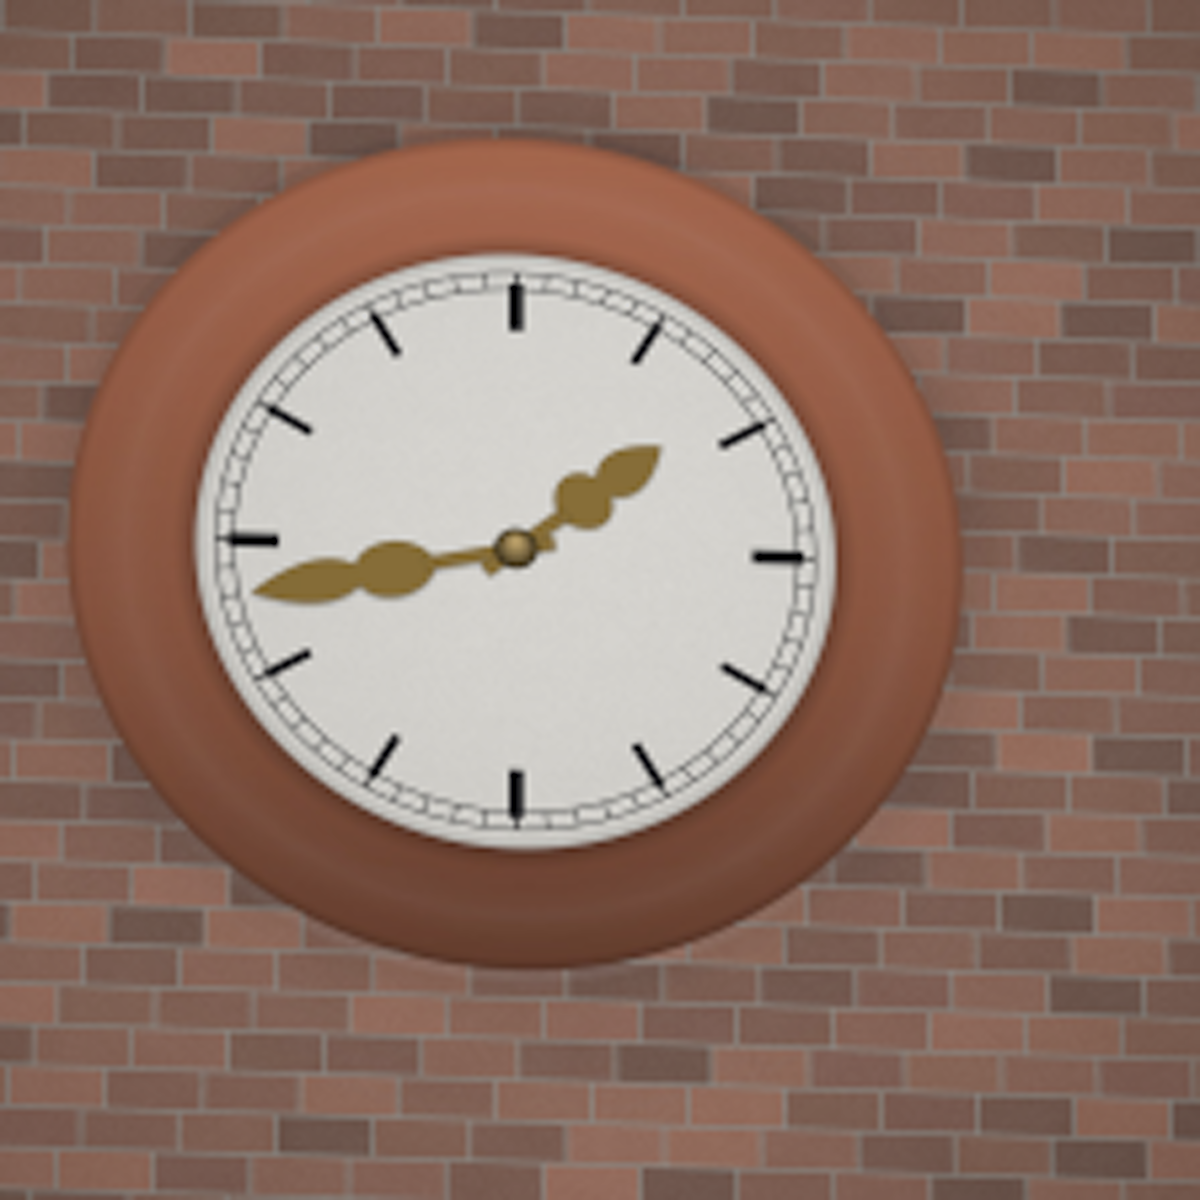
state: 1:43
